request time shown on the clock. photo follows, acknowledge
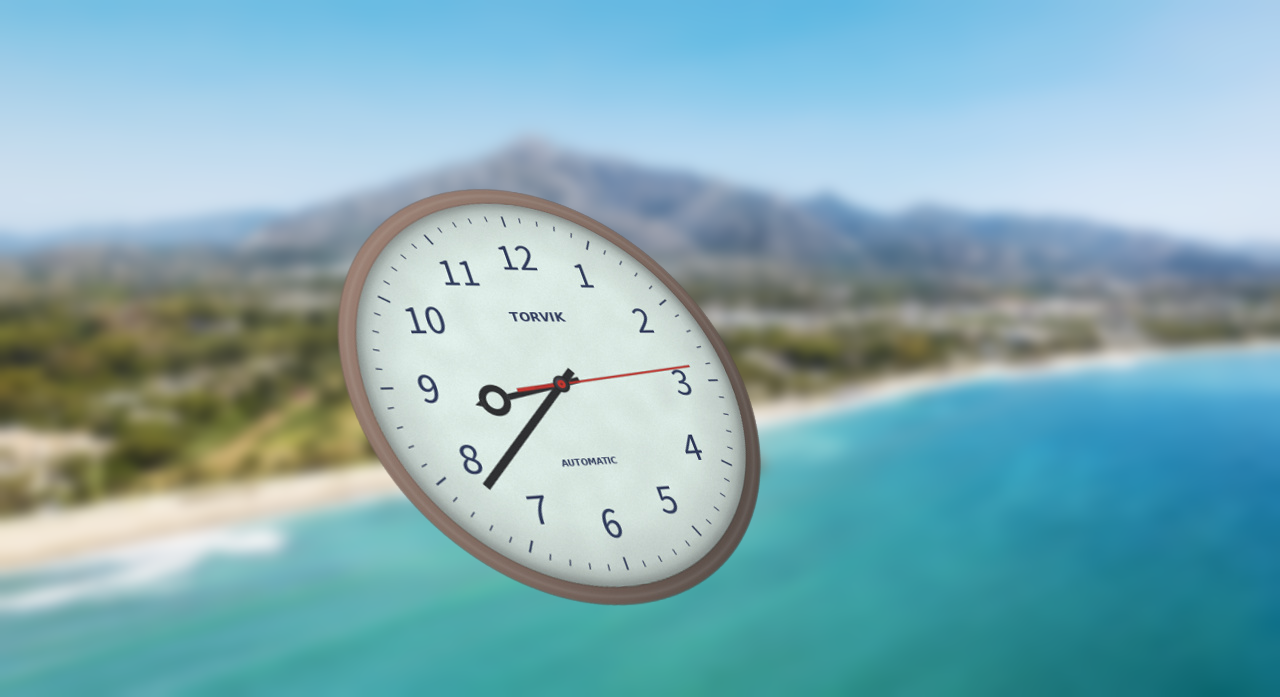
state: 8:38:14
